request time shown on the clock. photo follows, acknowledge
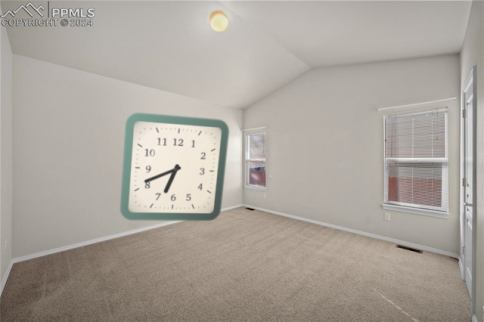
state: 6:41
